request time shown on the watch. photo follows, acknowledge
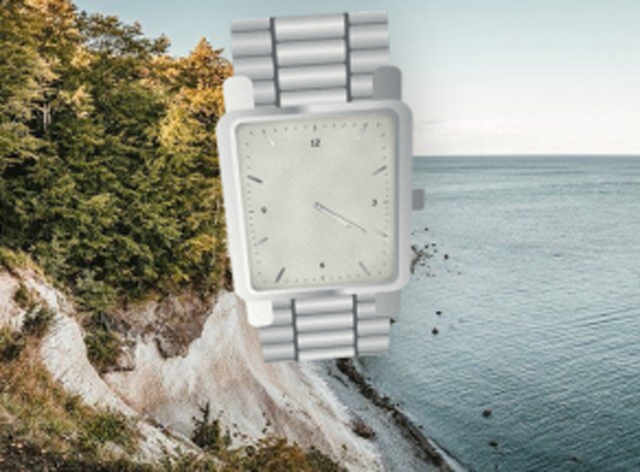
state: 4:21
